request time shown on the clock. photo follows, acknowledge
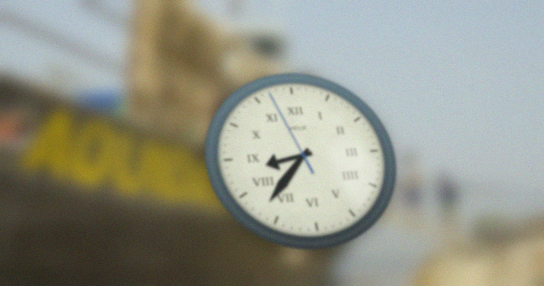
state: 8:36:57
